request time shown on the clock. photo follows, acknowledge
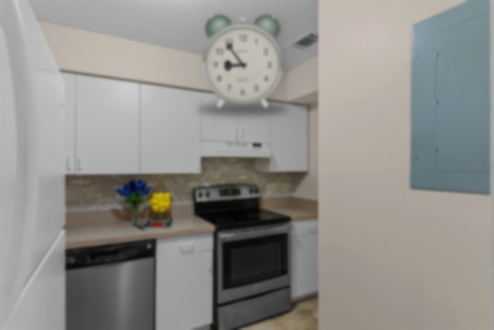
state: 8:54
